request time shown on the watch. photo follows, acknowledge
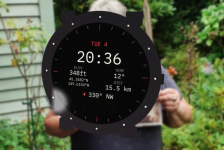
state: 20:36
